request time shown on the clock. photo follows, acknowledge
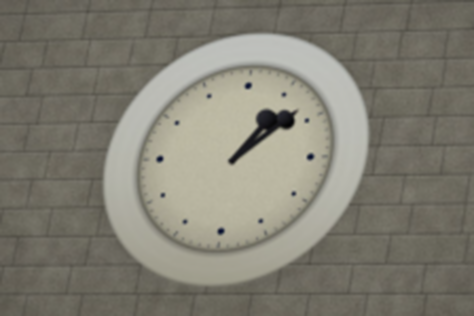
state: 1:08
